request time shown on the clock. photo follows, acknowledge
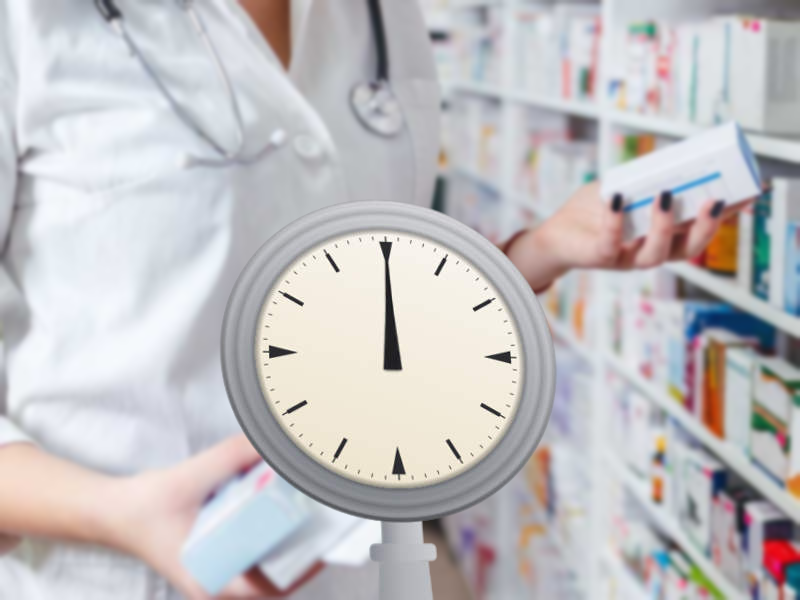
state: 12:00
